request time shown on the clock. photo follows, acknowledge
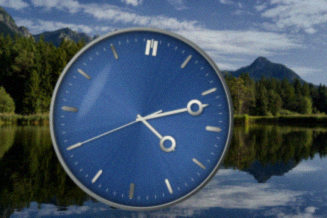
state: 4:11:40
